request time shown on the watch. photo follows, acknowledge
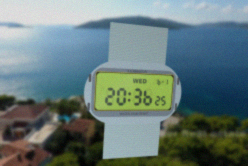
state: 20:36:25
